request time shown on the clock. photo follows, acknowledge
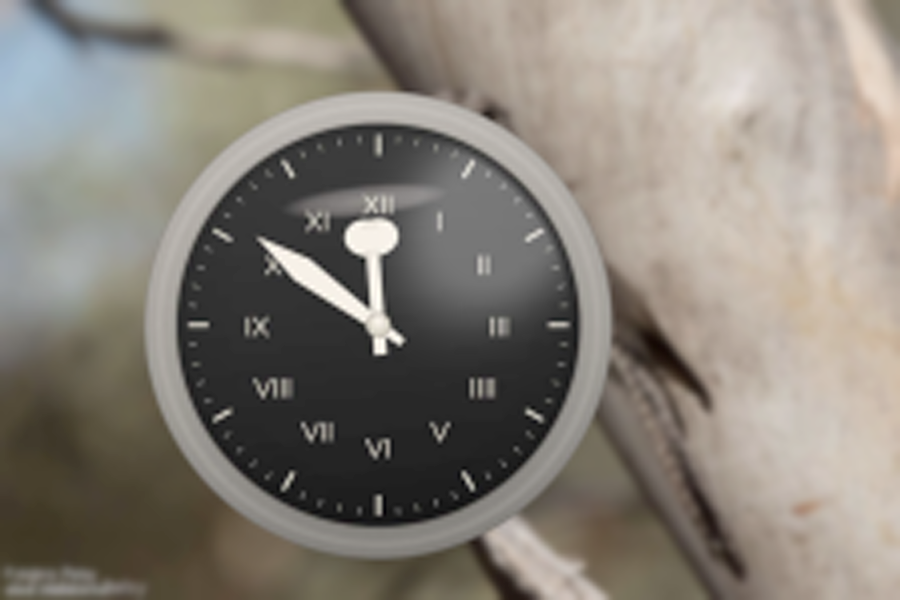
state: 11:51
